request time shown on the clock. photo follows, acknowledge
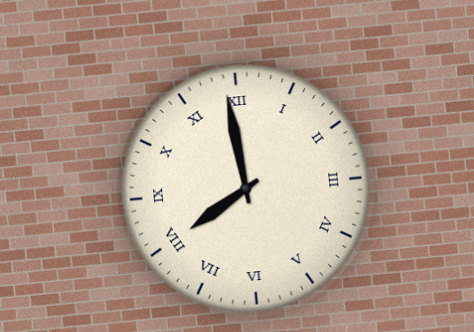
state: 7:59
